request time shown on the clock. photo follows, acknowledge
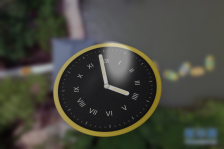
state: 3:59
